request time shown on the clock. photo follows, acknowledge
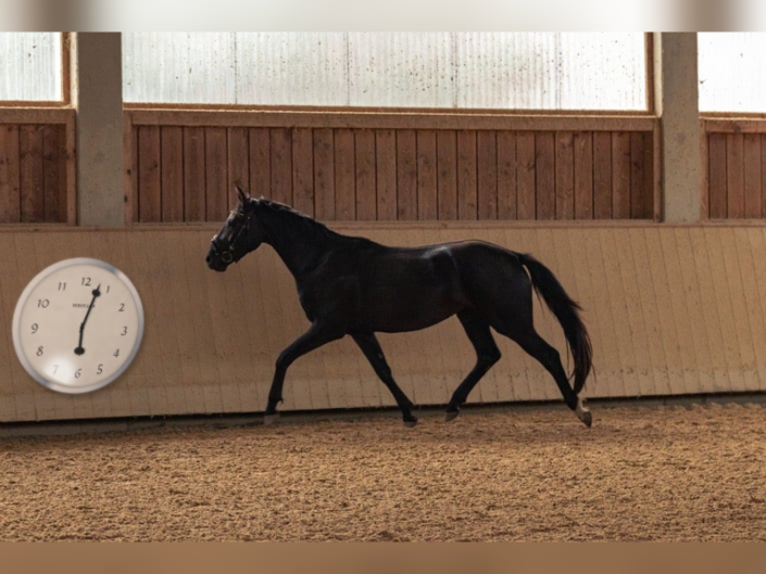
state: 6:03
